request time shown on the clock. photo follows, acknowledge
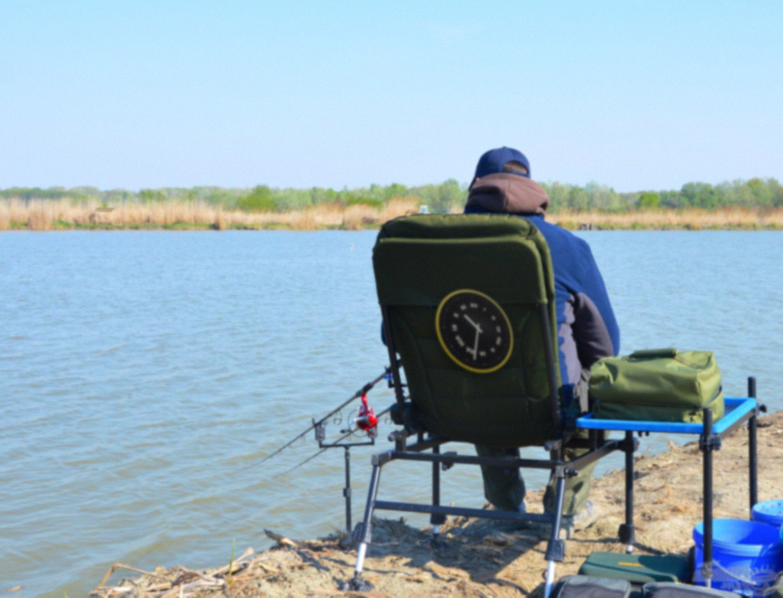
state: 10:33
